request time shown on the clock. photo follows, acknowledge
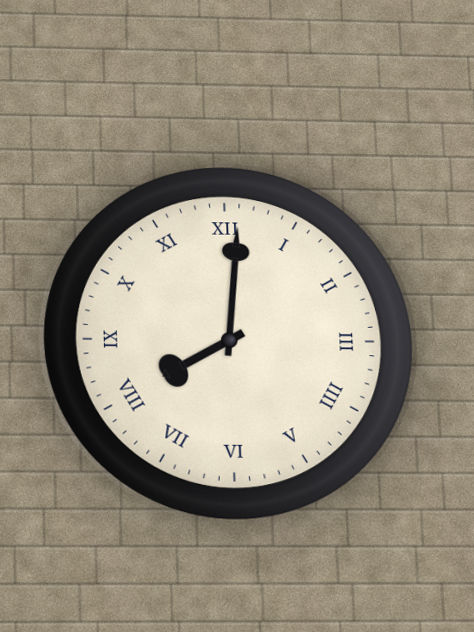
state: 8:01
